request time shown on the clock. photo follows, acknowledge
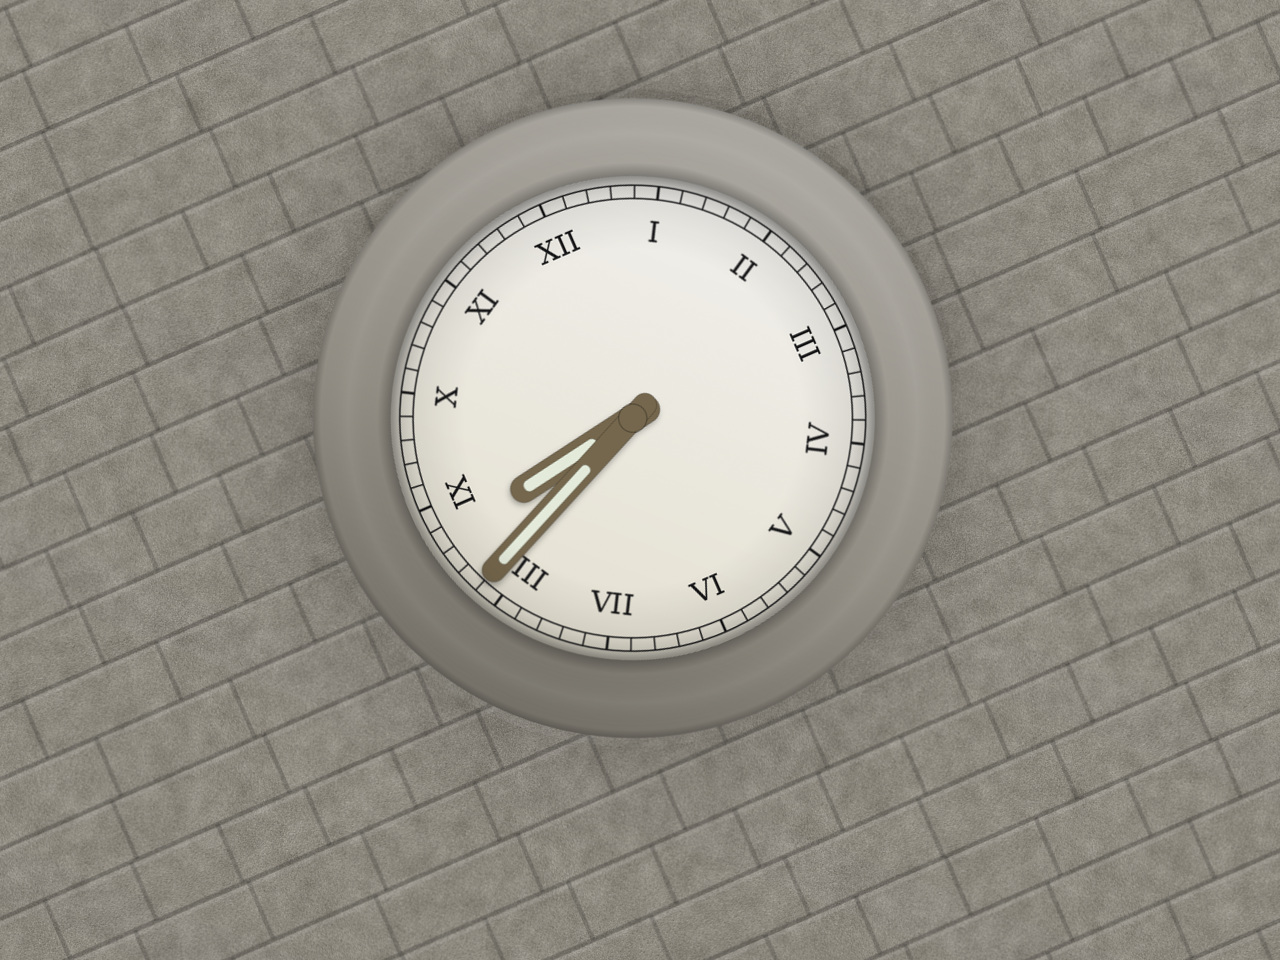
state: 8:41
